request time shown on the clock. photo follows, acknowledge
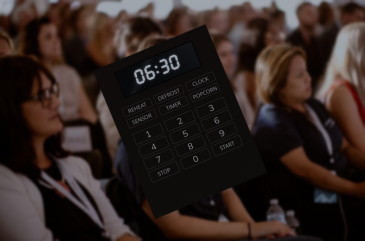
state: 6:30
